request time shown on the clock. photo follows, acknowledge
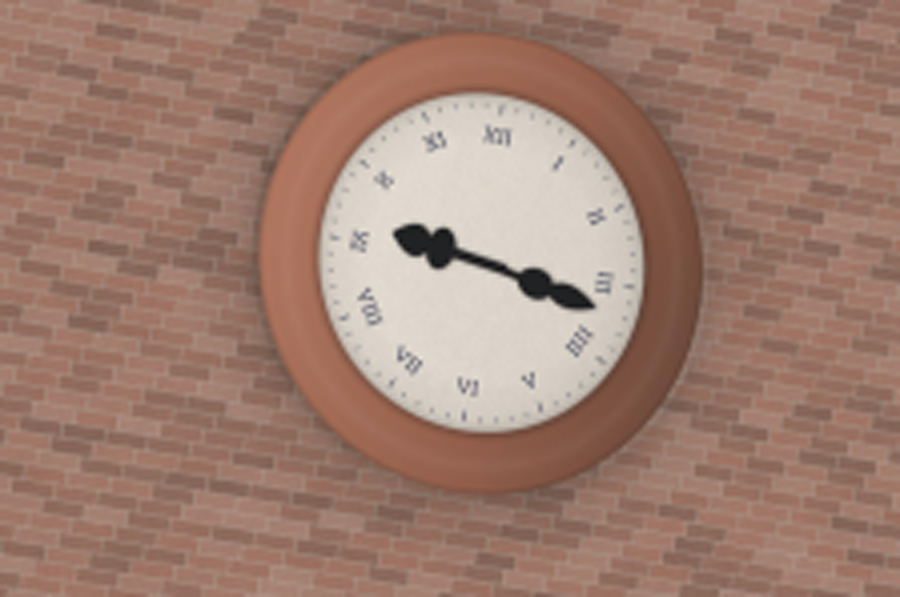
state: 9:17
